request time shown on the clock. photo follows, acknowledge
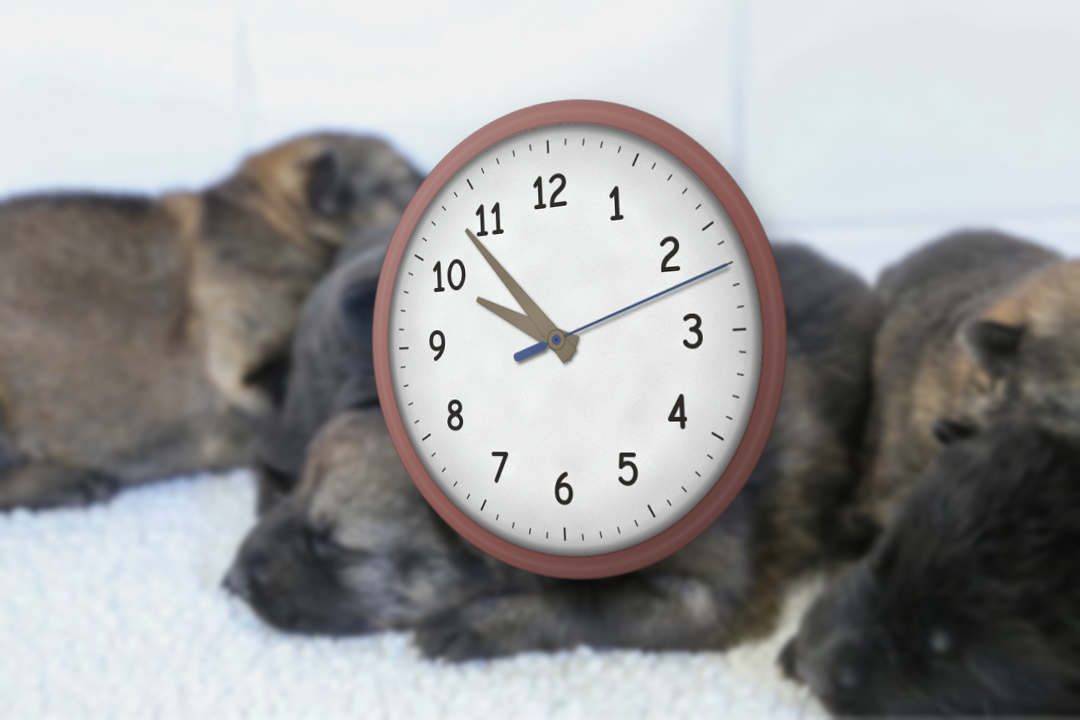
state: 9:53:12
